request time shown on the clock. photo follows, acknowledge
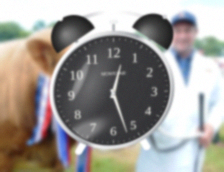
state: 12:27
